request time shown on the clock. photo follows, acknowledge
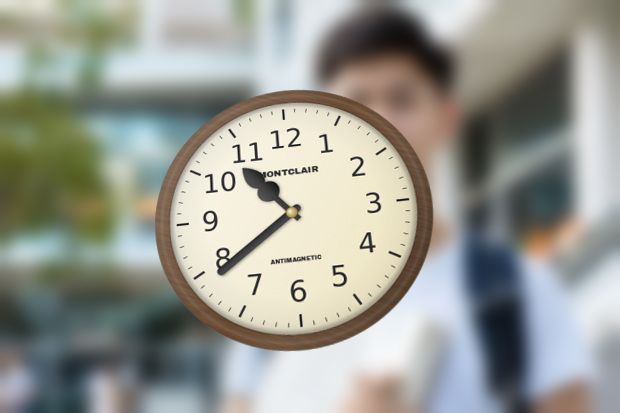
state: 10:39
